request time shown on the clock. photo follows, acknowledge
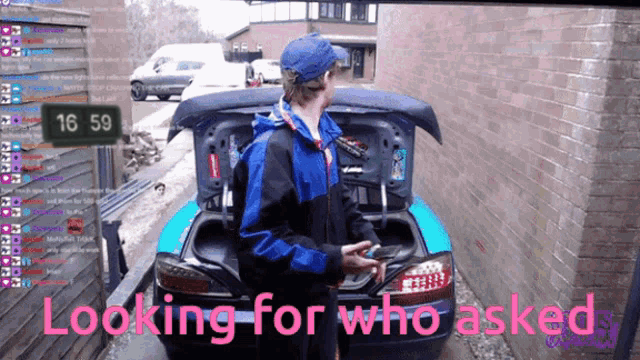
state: 16:59
